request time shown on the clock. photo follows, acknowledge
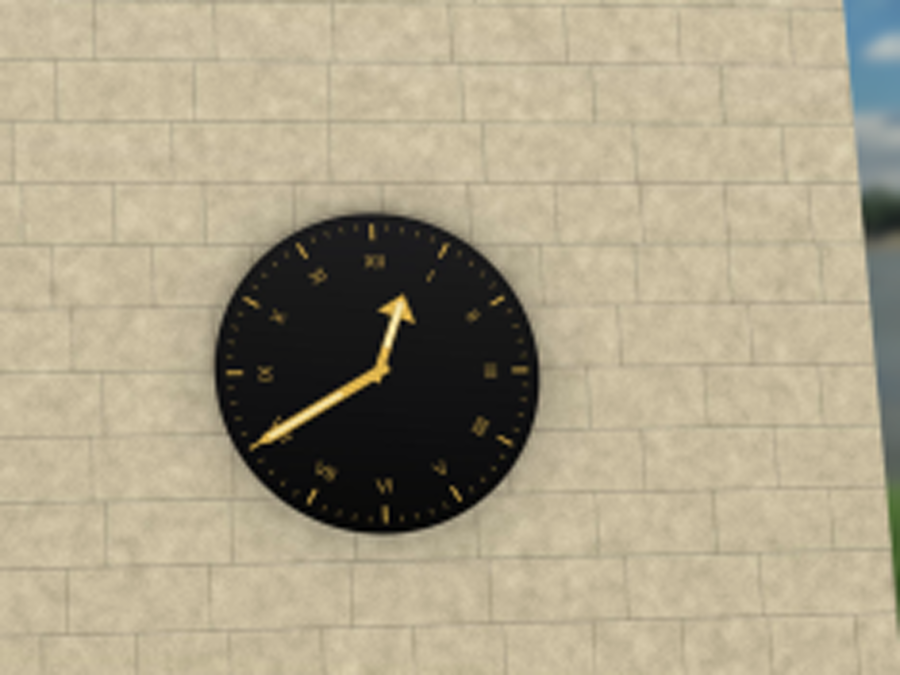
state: 12:40
